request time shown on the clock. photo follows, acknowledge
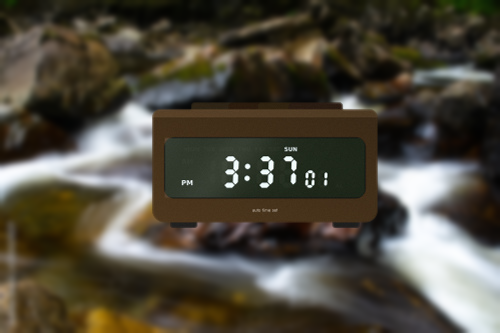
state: 3:37:01
